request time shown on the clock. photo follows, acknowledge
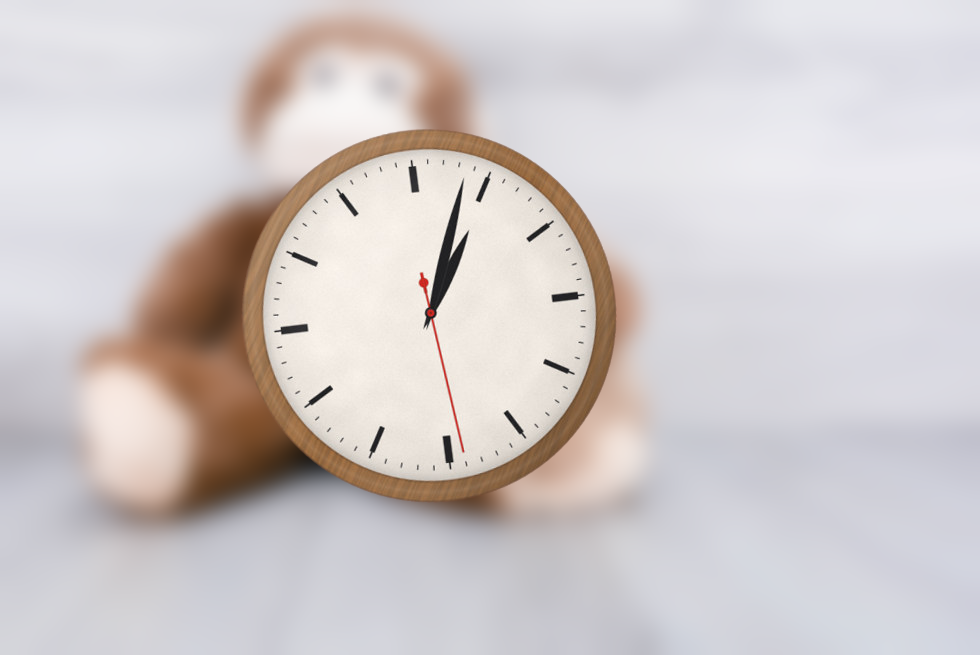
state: 1:03:29
